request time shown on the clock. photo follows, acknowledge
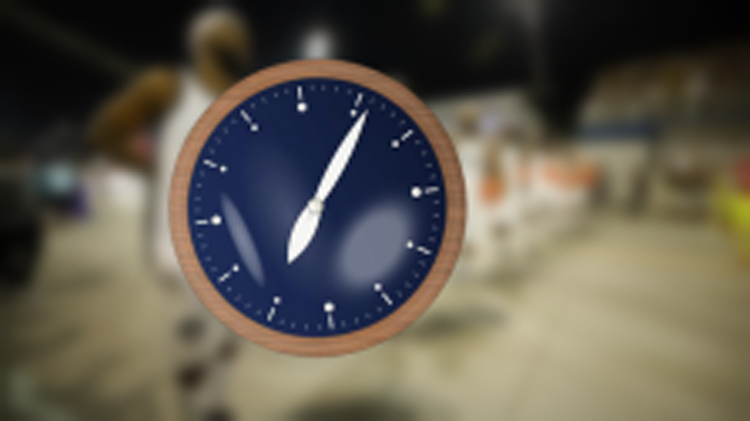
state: 7:06
